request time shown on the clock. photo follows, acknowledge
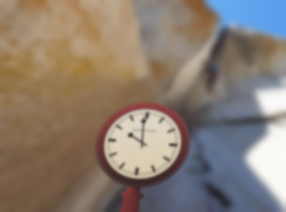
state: 9:59
